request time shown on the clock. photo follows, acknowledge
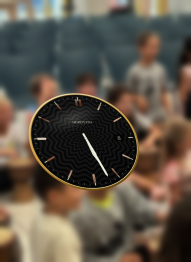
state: 5:27
